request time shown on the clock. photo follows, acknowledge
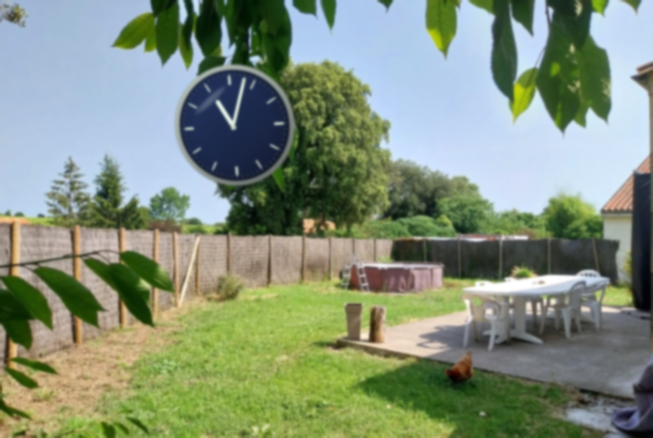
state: 11:03
